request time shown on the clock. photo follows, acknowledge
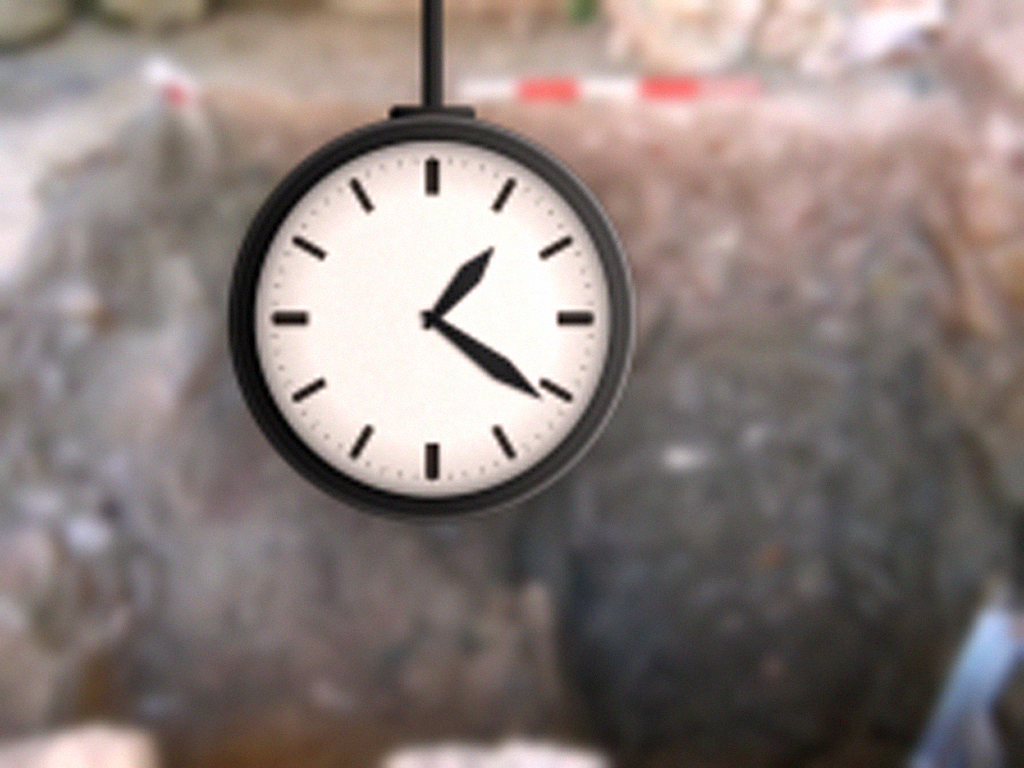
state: 1:21
